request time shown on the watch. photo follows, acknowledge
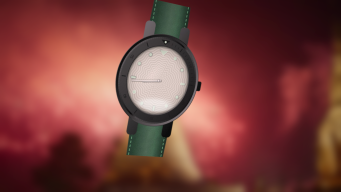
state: 8:44
